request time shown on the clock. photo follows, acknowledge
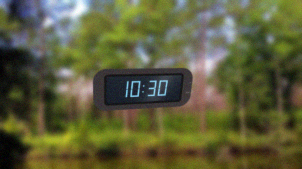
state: 10:30
